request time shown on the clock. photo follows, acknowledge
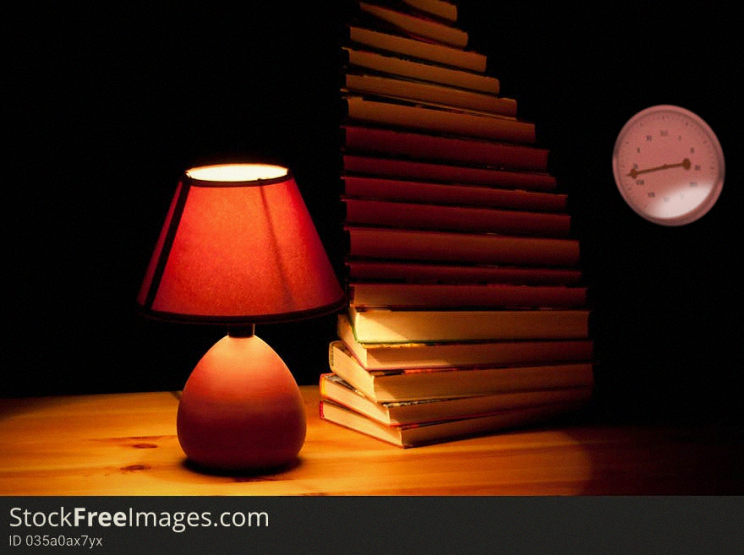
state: 2:43
